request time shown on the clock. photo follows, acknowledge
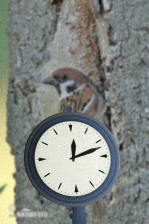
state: 12:12
